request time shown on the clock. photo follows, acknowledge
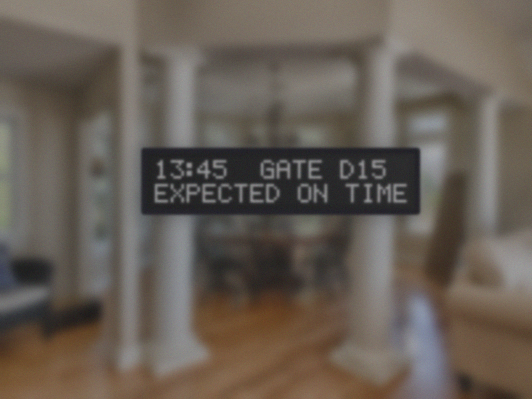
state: 13:45
